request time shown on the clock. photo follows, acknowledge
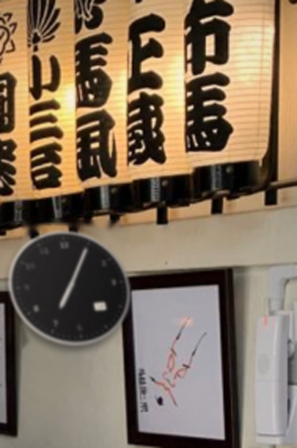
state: 7:05
